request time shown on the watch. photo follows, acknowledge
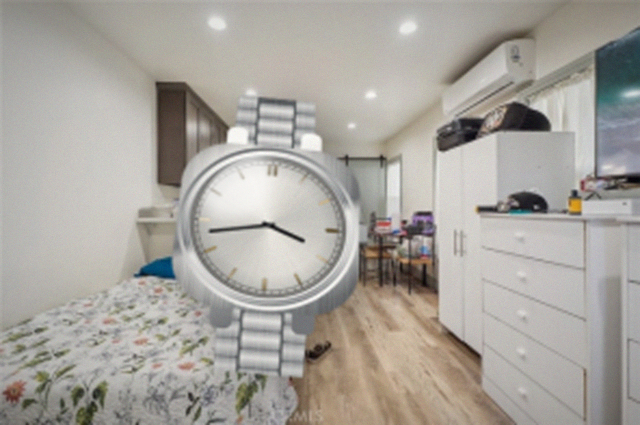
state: 3:43
